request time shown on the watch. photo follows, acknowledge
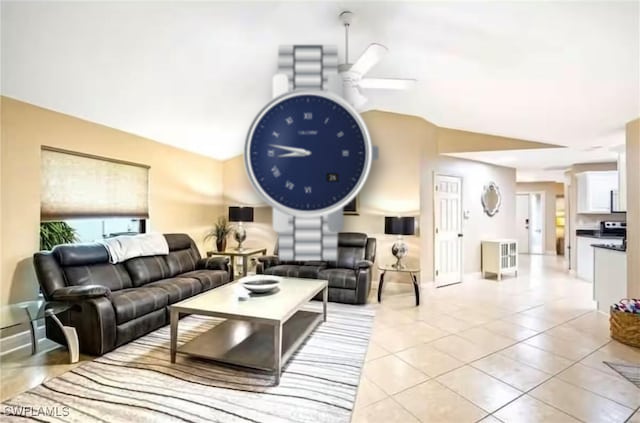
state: 8:47
